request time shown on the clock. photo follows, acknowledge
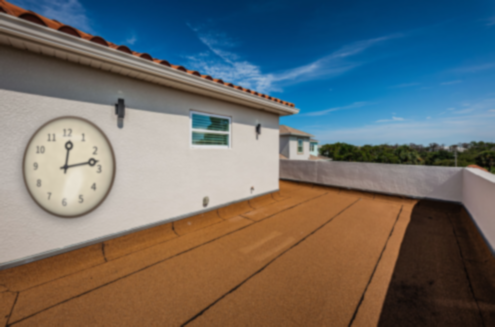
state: 12:13
